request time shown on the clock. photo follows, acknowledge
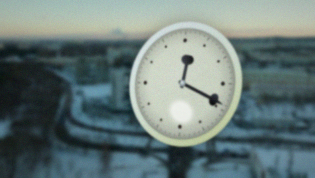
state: 12:19
